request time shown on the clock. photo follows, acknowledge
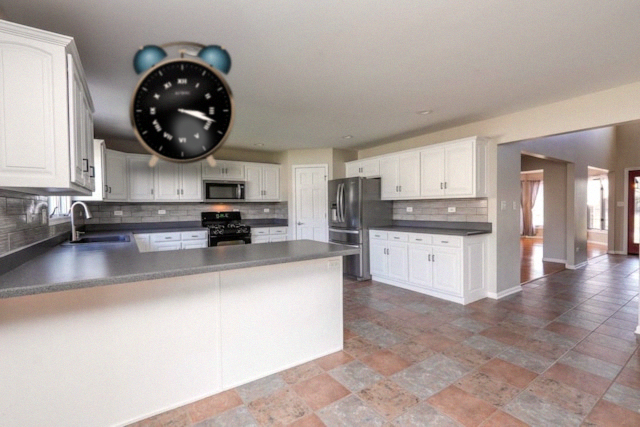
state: 3:18
